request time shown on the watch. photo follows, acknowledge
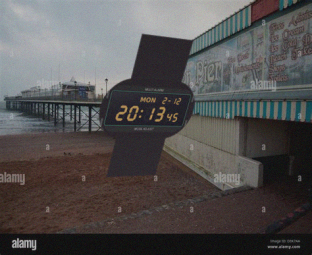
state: 20:13:45
